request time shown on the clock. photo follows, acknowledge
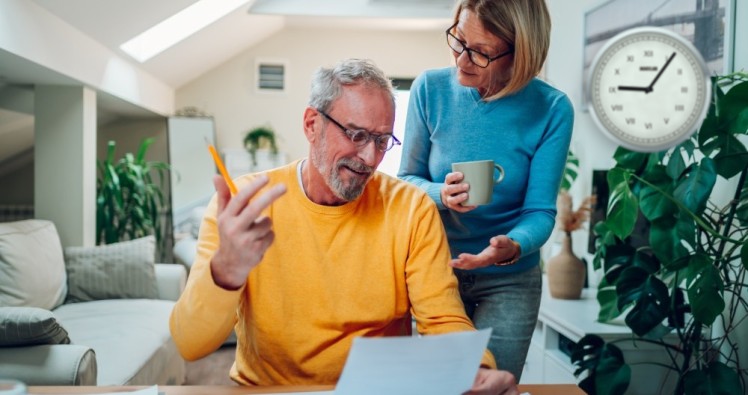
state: 9:06
